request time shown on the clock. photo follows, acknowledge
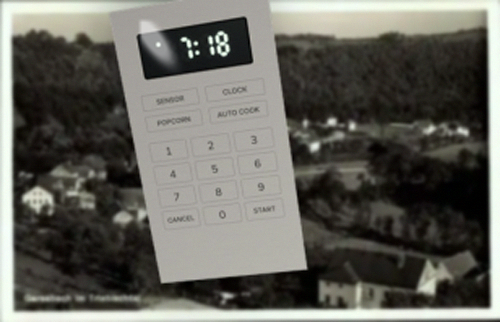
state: 7:18
